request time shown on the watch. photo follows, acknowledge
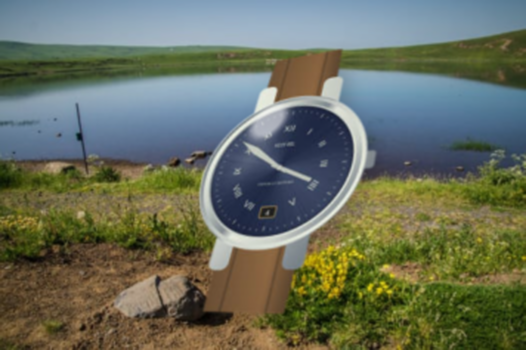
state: 3:51
